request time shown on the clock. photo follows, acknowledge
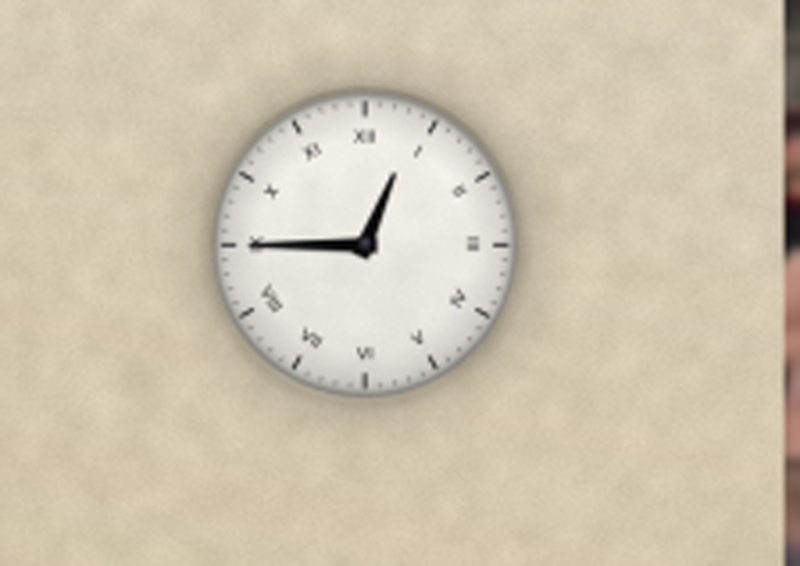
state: 12:45
